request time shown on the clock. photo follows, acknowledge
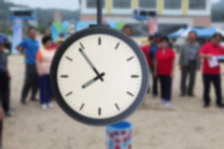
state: 7:54
